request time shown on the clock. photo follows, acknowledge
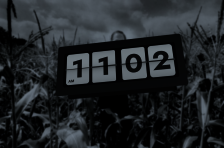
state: 11:02
